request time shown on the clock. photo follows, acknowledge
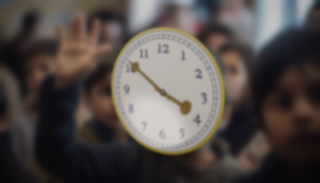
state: 3:51
